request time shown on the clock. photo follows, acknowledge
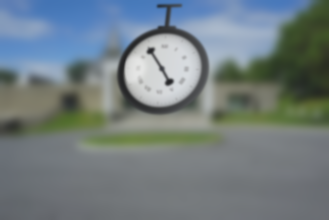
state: 4:54
